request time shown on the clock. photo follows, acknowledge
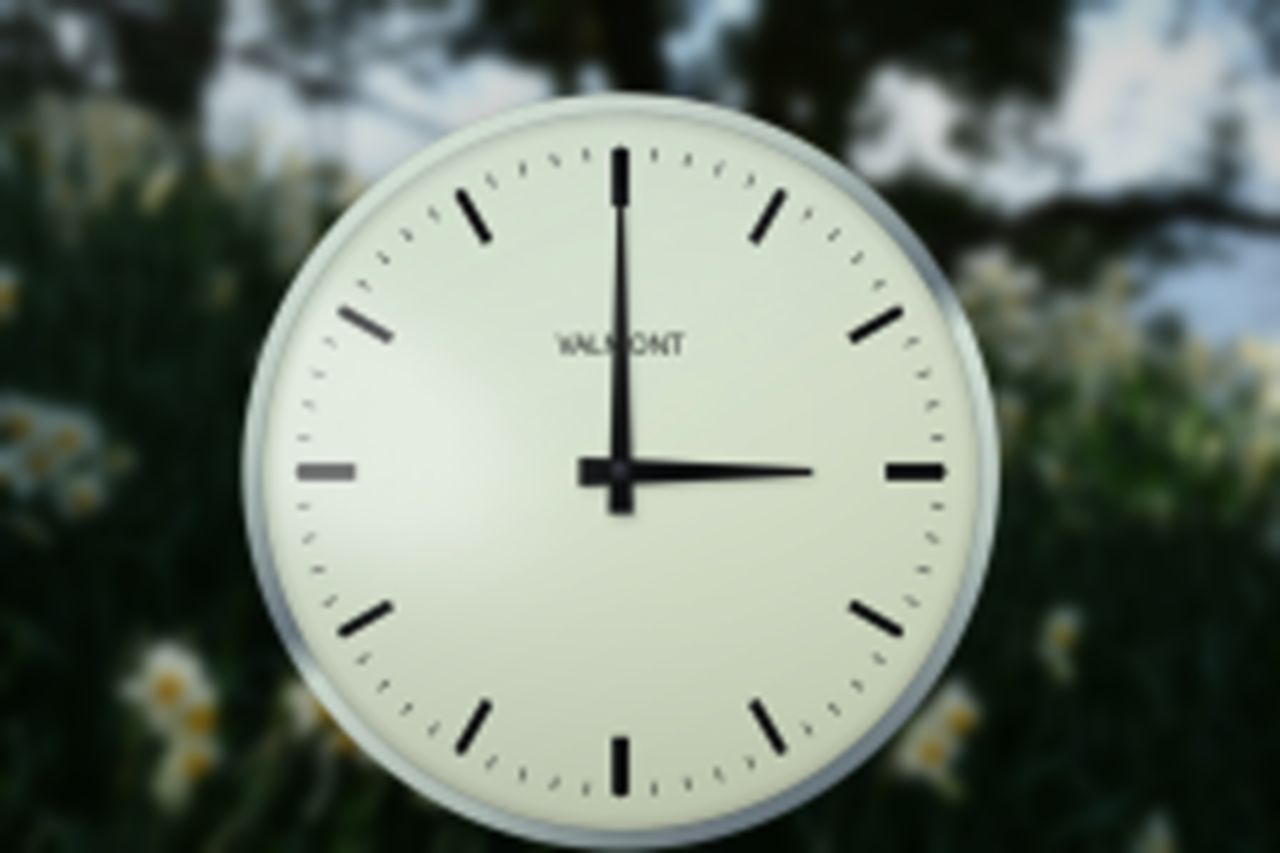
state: 3:00
